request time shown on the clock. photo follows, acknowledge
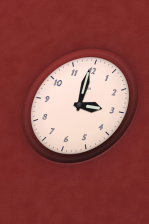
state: 2:59
